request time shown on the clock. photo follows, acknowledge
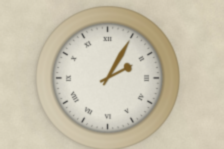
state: 2:05
